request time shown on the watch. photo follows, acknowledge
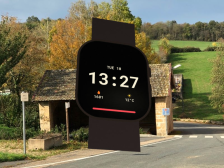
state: 13:27
